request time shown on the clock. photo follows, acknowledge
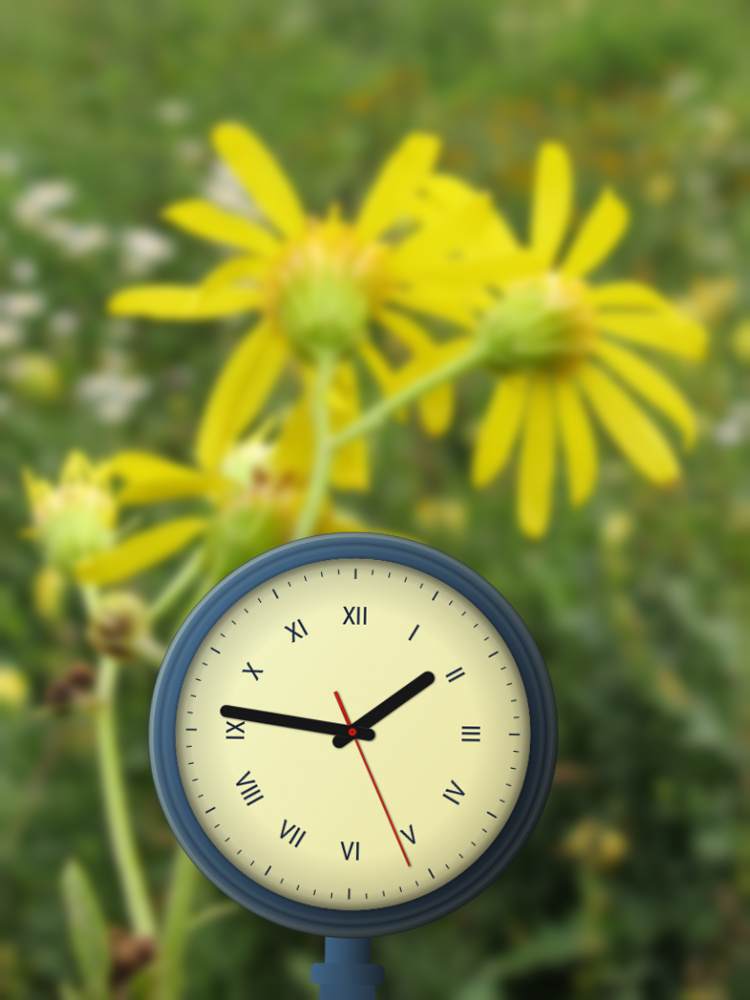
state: 1:46:26
